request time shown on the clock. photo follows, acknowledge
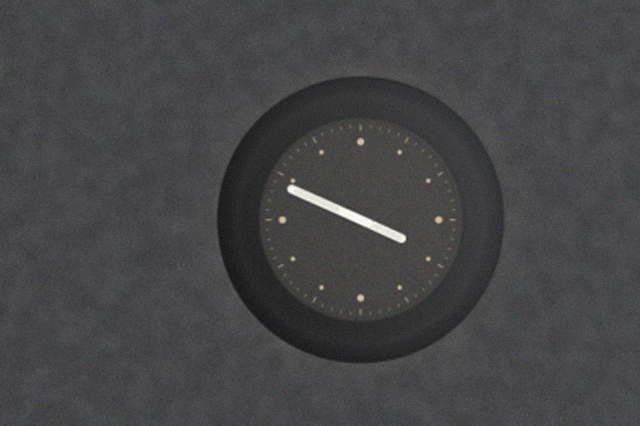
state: 3:49
